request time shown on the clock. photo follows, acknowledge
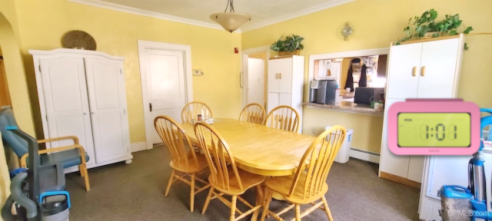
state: 1:01
